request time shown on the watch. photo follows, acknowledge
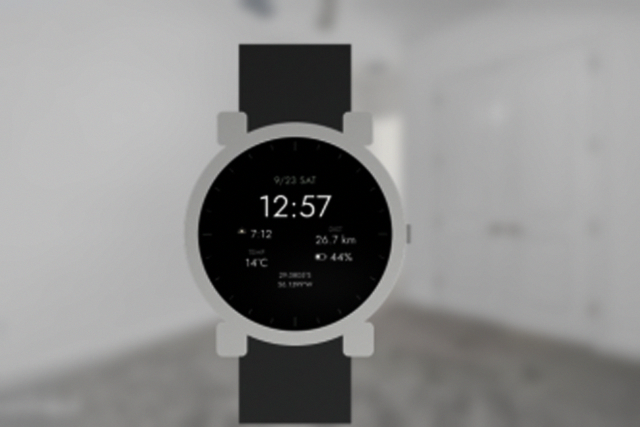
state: 12:57
